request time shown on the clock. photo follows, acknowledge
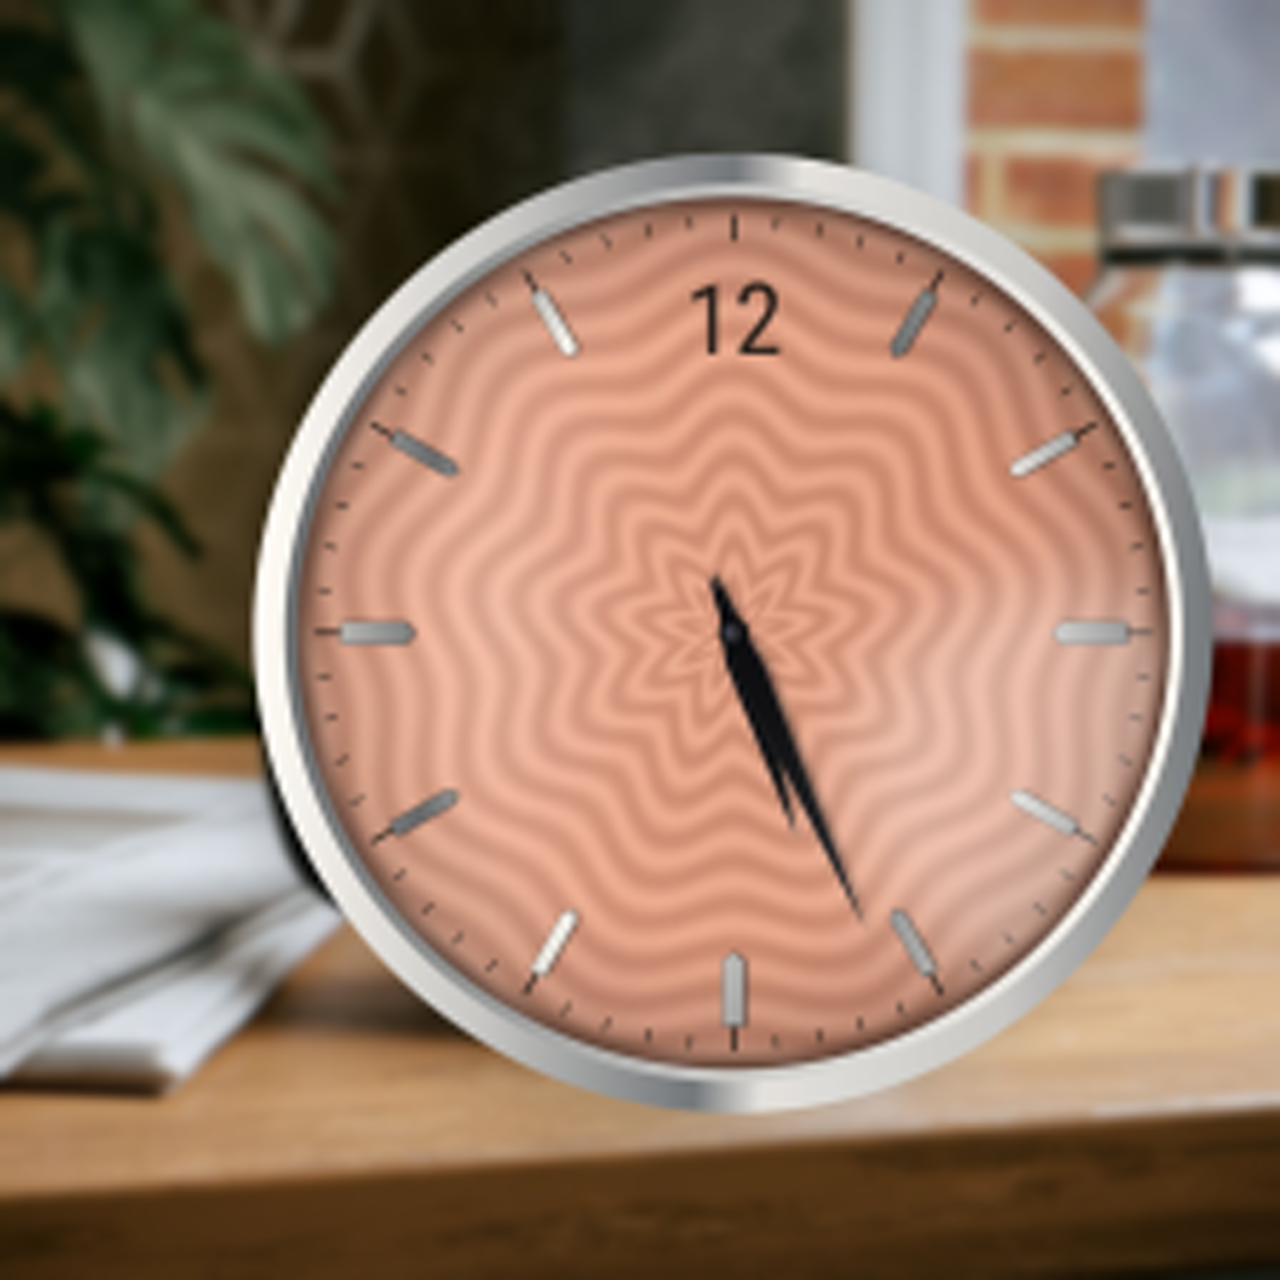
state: 5:26
